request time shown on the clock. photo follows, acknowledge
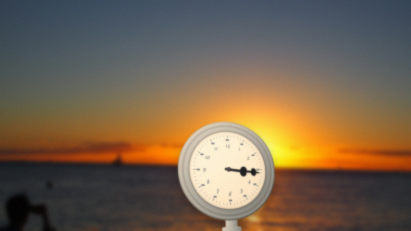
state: 3:16
